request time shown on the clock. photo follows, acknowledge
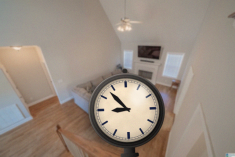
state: 8:53
